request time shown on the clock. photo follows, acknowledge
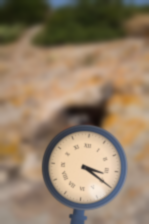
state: 3:20
